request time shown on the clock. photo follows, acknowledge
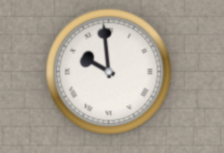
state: 9:59
